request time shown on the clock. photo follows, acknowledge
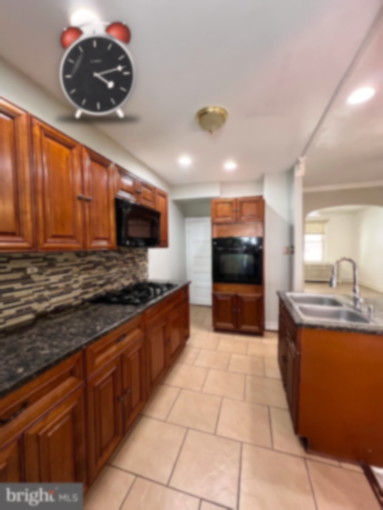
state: 4:13
